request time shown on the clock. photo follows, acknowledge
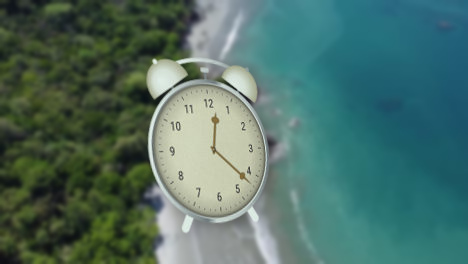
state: 12:22
